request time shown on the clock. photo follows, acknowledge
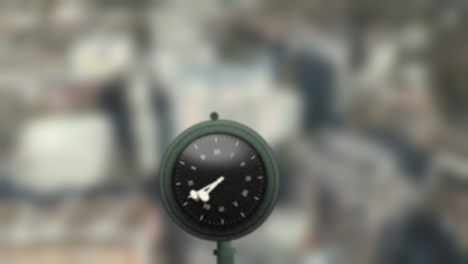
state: 7:41
